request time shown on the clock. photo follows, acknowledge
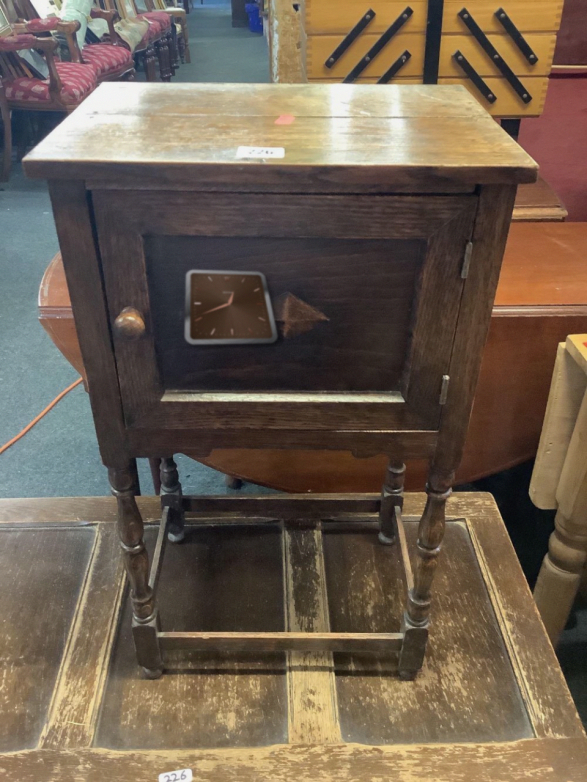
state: 12:41
